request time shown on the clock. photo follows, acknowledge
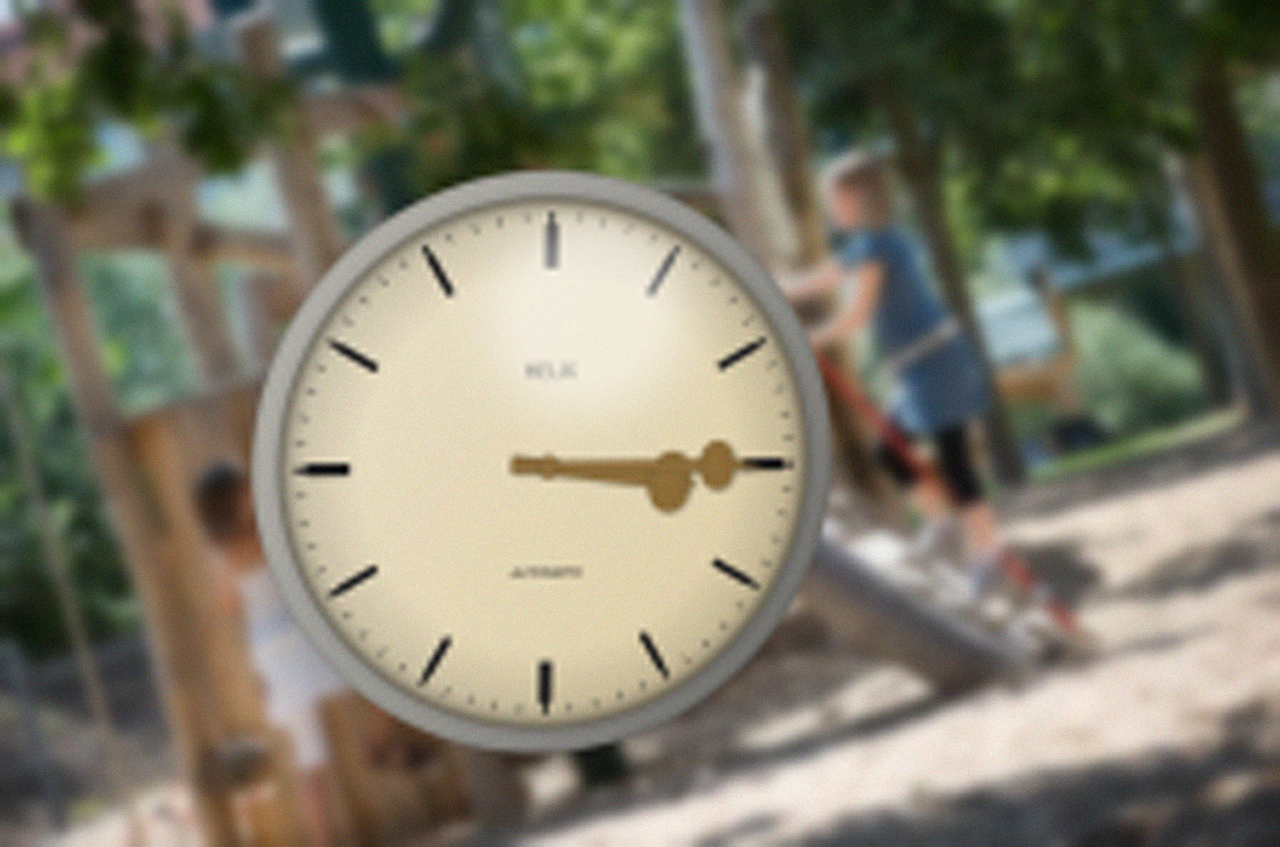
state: 3:15
